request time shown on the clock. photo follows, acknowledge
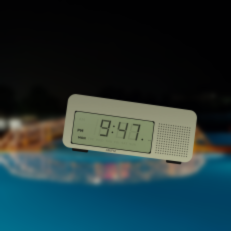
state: 9:47
